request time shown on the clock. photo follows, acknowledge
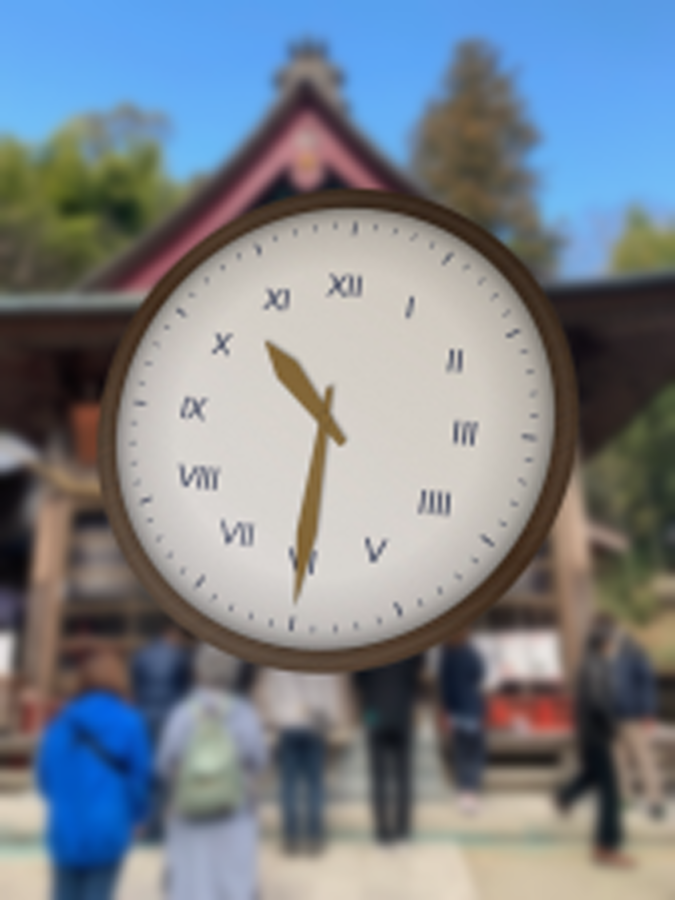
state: 10:30
